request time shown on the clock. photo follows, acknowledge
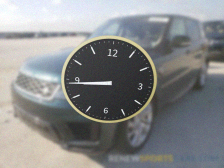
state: 8:44
